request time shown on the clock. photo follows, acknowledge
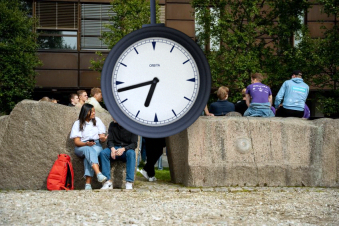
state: 6:43
